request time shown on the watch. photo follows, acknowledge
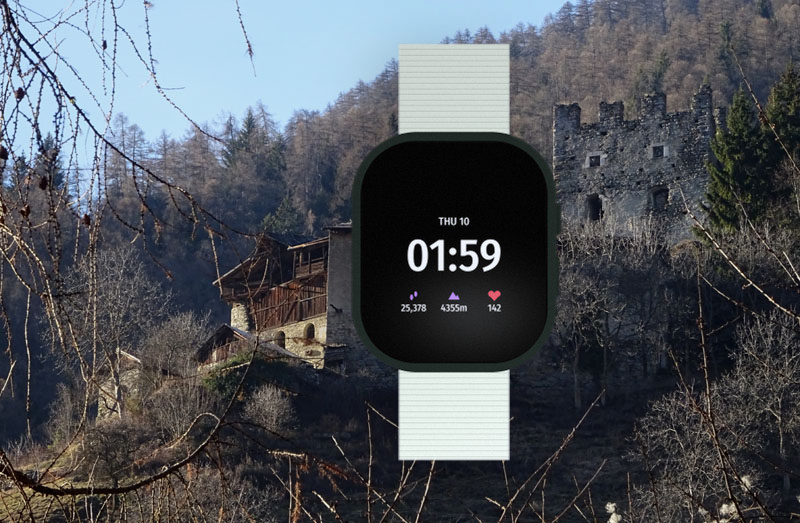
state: 1:59
